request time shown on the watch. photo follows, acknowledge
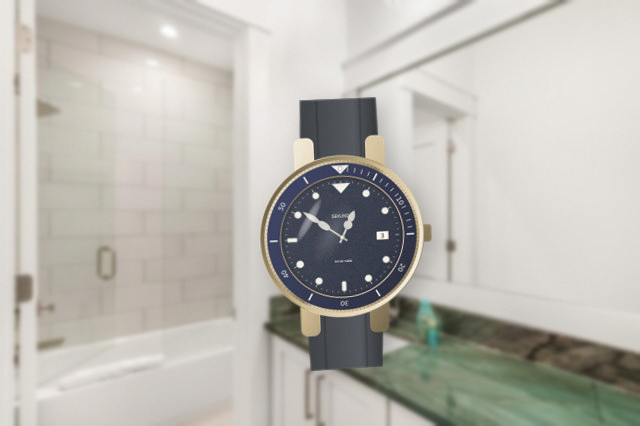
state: 12:51
